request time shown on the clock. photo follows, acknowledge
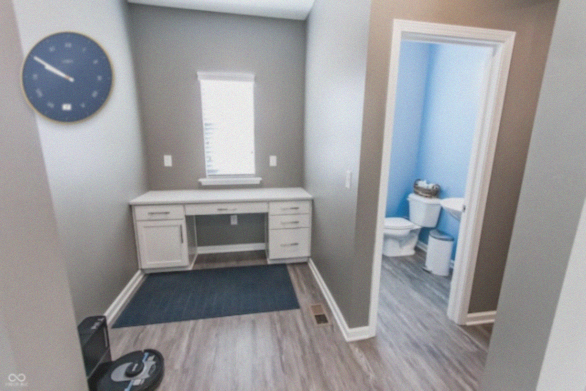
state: 9:50
